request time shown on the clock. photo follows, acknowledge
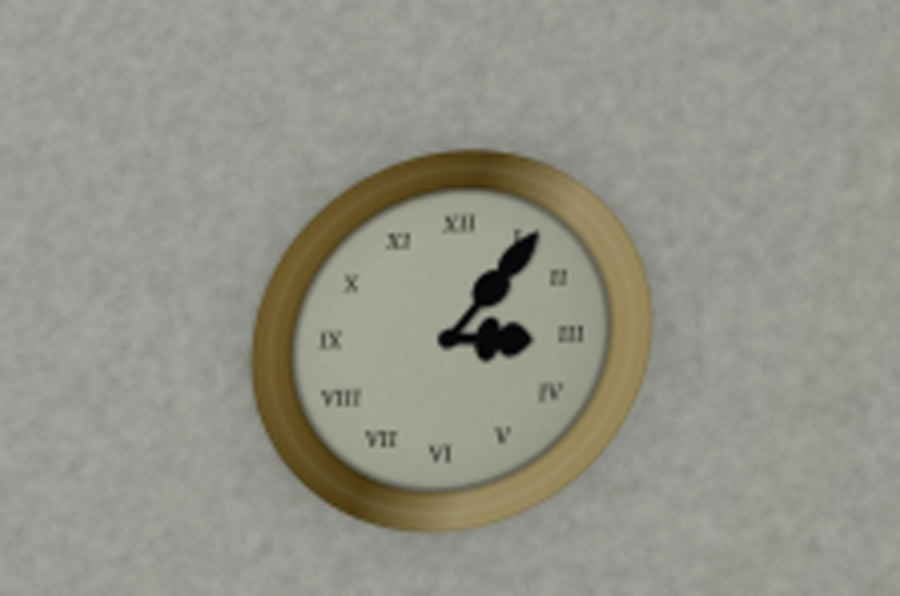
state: 3:06
